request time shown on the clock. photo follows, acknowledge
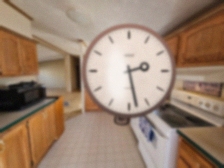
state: 2:28
